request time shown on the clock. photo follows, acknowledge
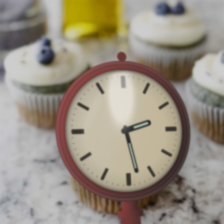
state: 2:28
